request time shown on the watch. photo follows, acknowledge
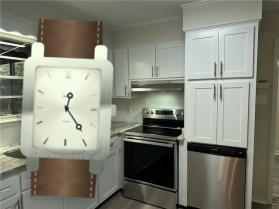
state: 12:24
